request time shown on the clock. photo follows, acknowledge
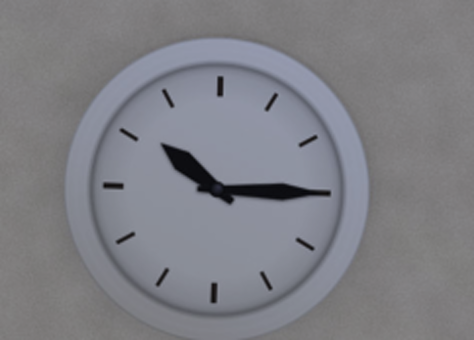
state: 10:15
